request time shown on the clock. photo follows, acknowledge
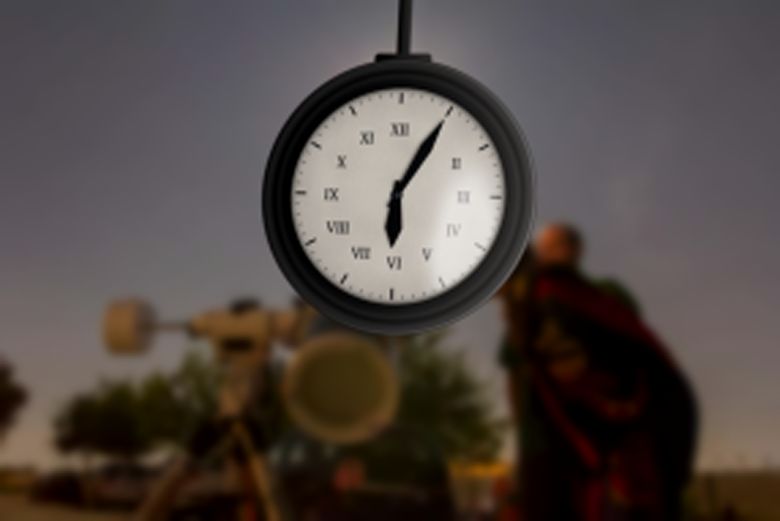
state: 6:05
